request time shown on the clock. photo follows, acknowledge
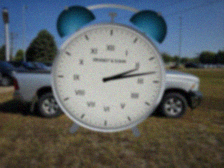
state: 2:13
